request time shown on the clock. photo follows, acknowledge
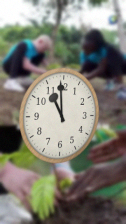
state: 10:59
